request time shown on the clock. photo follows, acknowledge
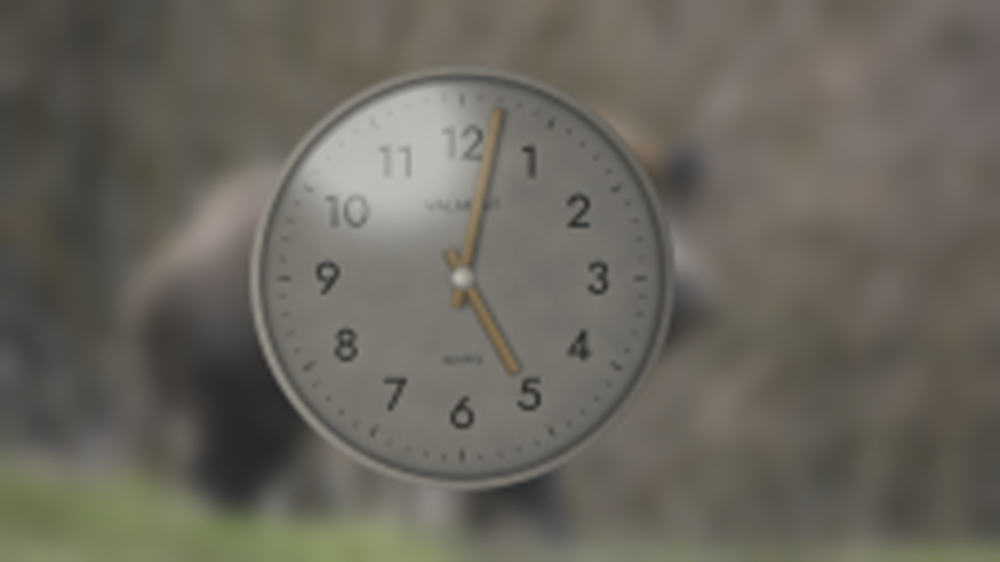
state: 5:02
